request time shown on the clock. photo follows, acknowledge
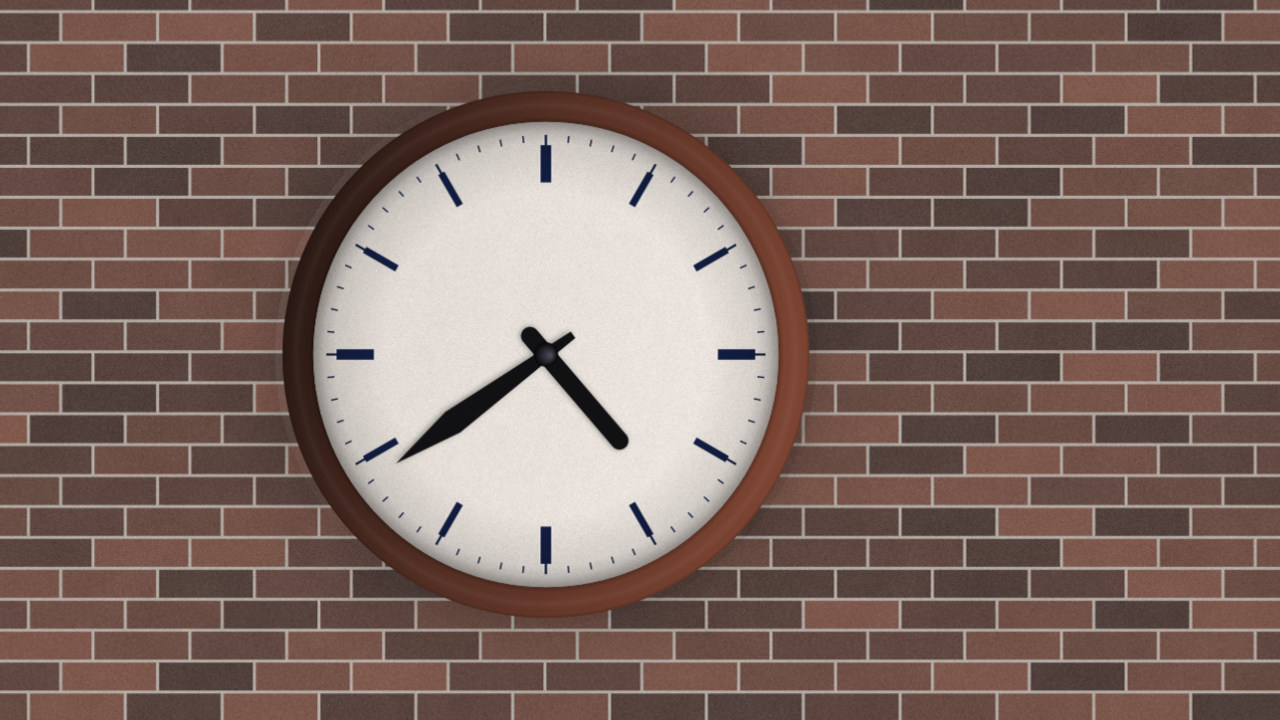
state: 4:39
